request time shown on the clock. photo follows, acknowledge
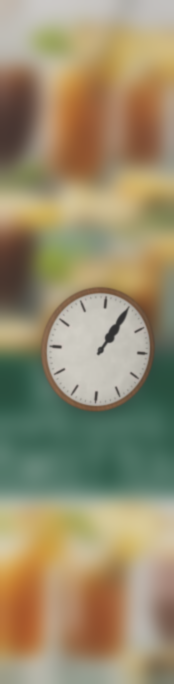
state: 1:05
